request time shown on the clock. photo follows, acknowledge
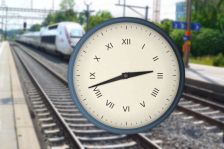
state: 2:42
